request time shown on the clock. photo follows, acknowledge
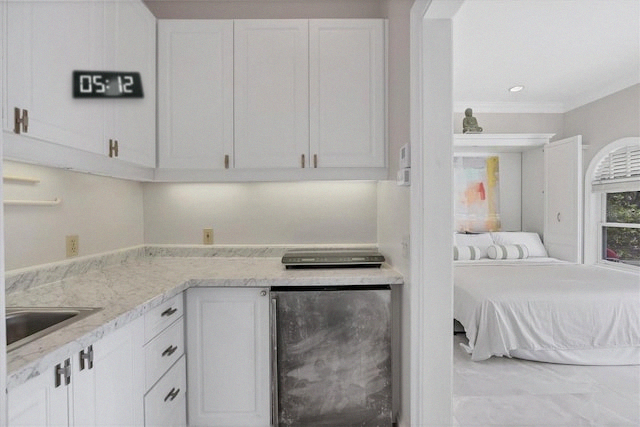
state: 5:12
